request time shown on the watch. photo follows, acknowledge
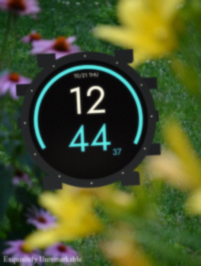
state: 12:44
